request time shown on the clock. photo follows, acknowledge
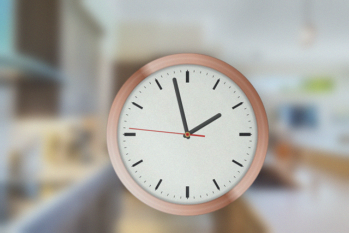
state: 1:57:46
